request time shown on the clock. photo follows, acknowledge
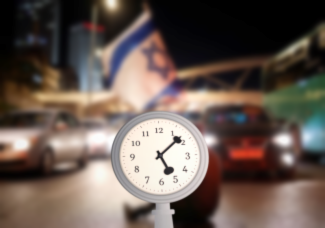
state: 5:08
